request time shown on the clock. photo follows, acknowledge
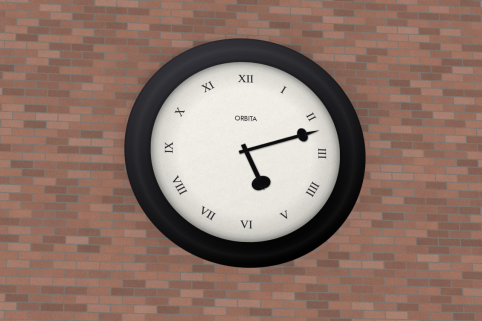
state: 5:12
